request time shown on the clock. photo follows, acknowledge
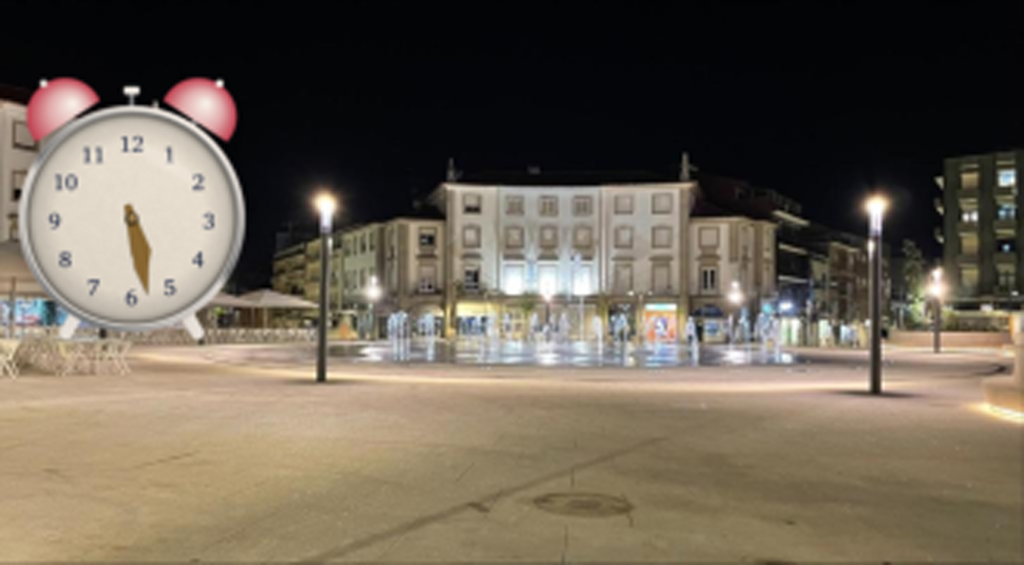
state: 5:28
